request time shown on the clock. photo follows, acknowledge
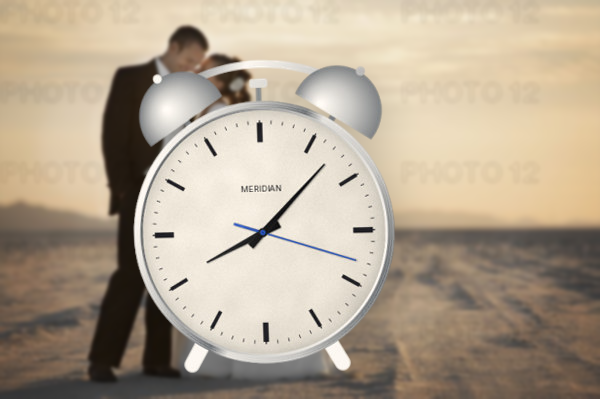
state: 8:07:18
